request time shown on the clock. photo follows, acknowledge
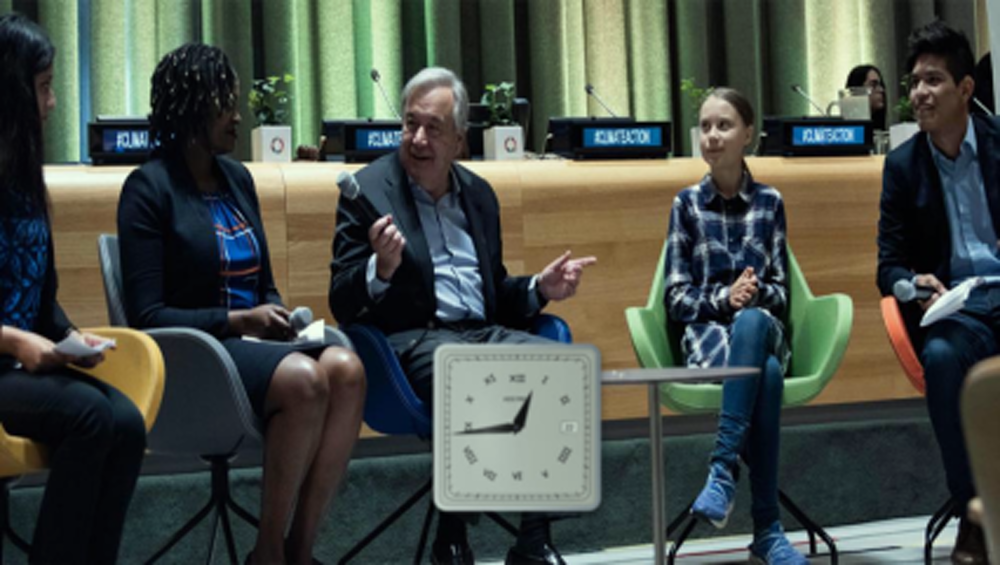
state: 12:44
